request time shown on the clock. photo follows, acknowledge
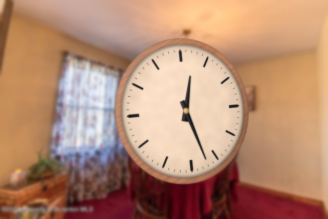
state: 12:27
